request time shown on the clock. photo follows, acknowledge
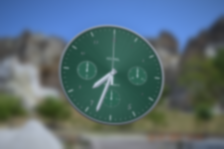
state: 7:33
